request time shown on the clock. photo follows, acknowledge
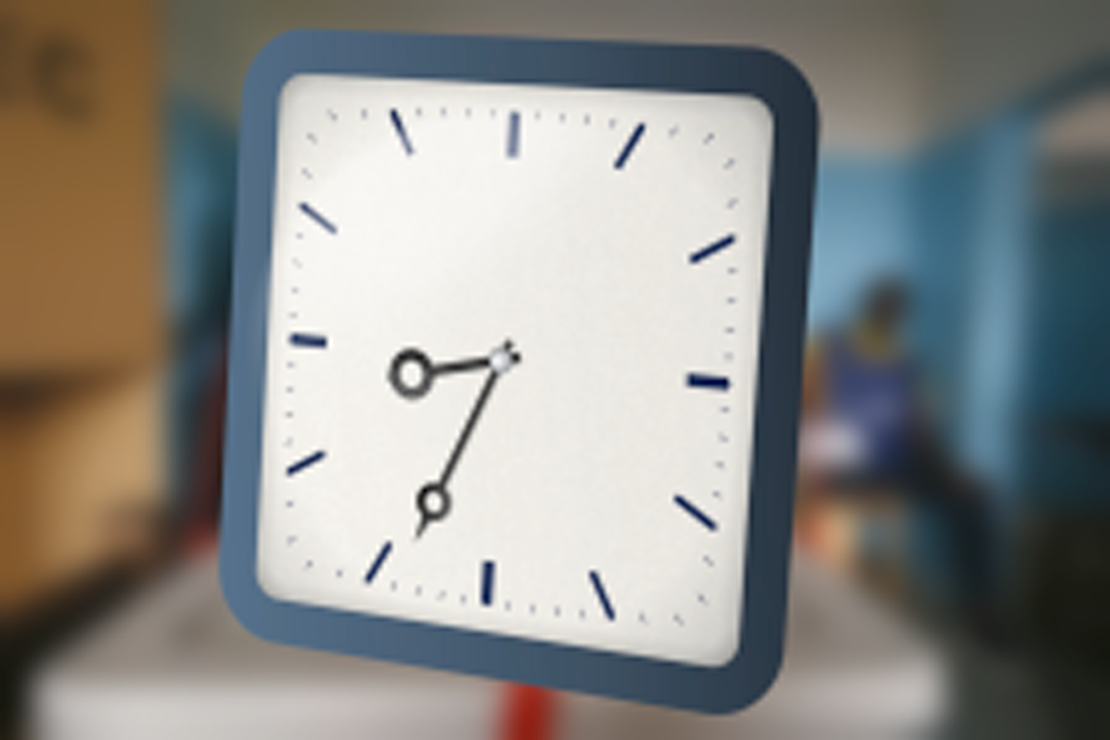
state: 8:34
